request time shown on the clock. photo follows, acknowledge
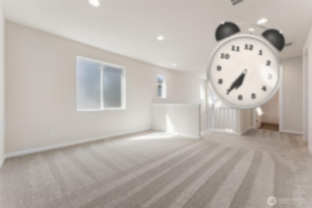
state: 6:35
